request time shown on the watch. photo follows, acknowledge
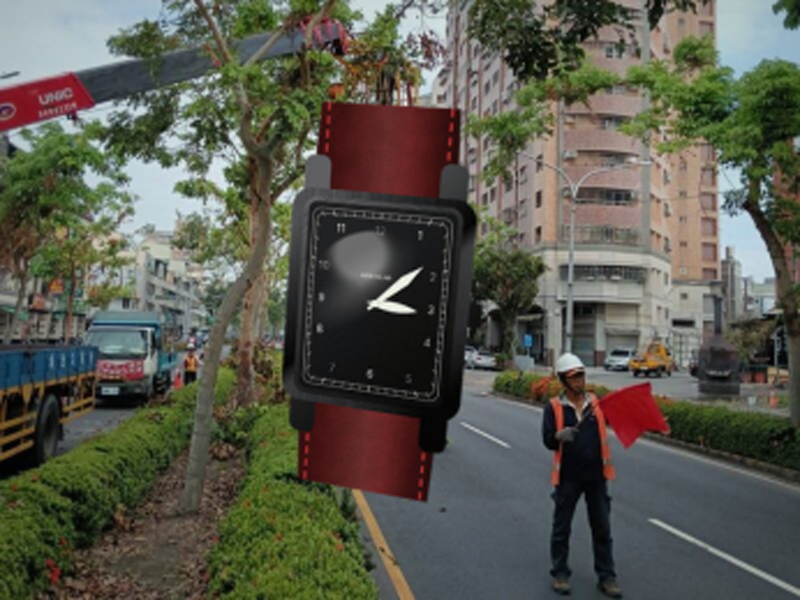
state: 3:08
